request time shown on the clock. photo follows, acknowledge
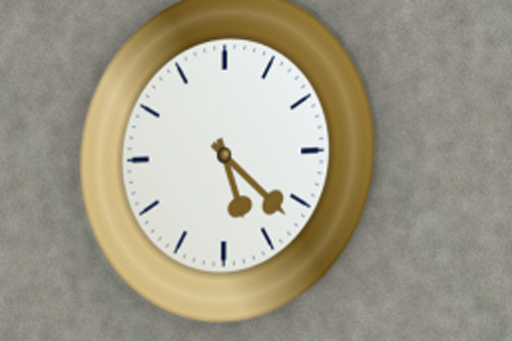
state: 5:22
